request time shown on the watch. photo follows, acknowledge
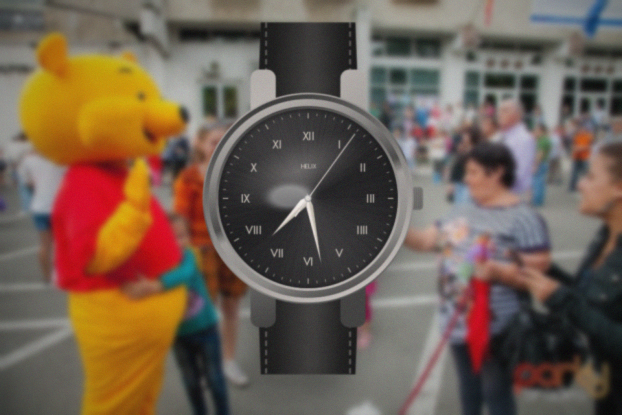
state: 7:28:06
